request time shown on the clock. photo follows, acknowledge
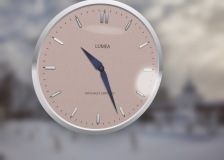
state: 10:26
